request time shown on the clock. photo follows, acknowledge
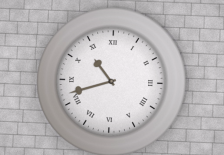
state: 10:42
